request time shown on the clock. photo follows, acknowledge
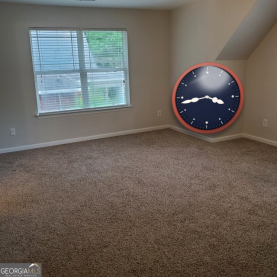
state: 3:43
